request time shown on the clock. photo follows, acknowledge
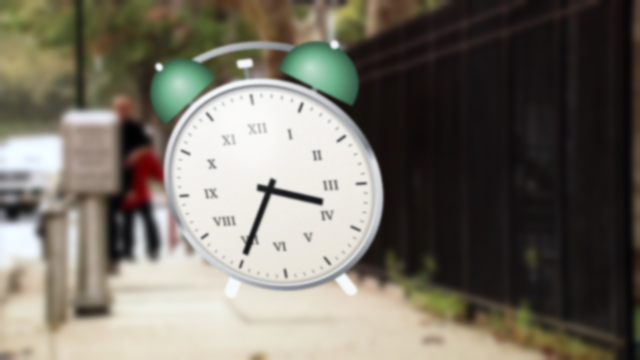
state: 3:35
